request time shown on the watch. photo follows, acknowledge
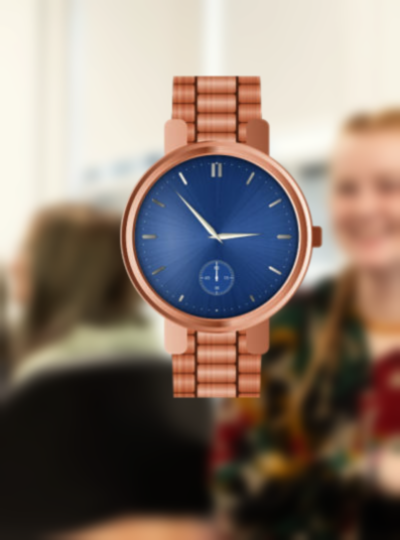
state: 2:53
